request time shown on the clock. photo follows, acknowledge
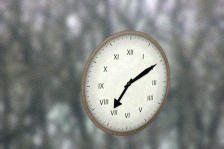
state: 7:10
